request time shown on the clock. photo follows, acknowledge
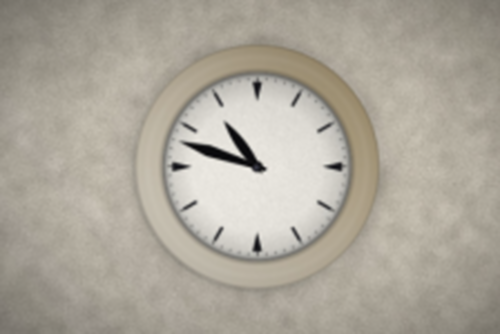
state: 10:48
